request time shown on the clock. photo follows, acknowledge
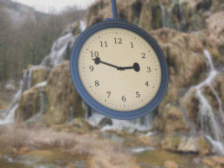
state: 2:48
